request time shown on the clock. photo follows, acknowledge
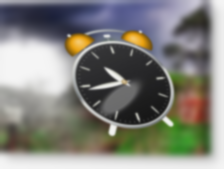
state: 10:44
